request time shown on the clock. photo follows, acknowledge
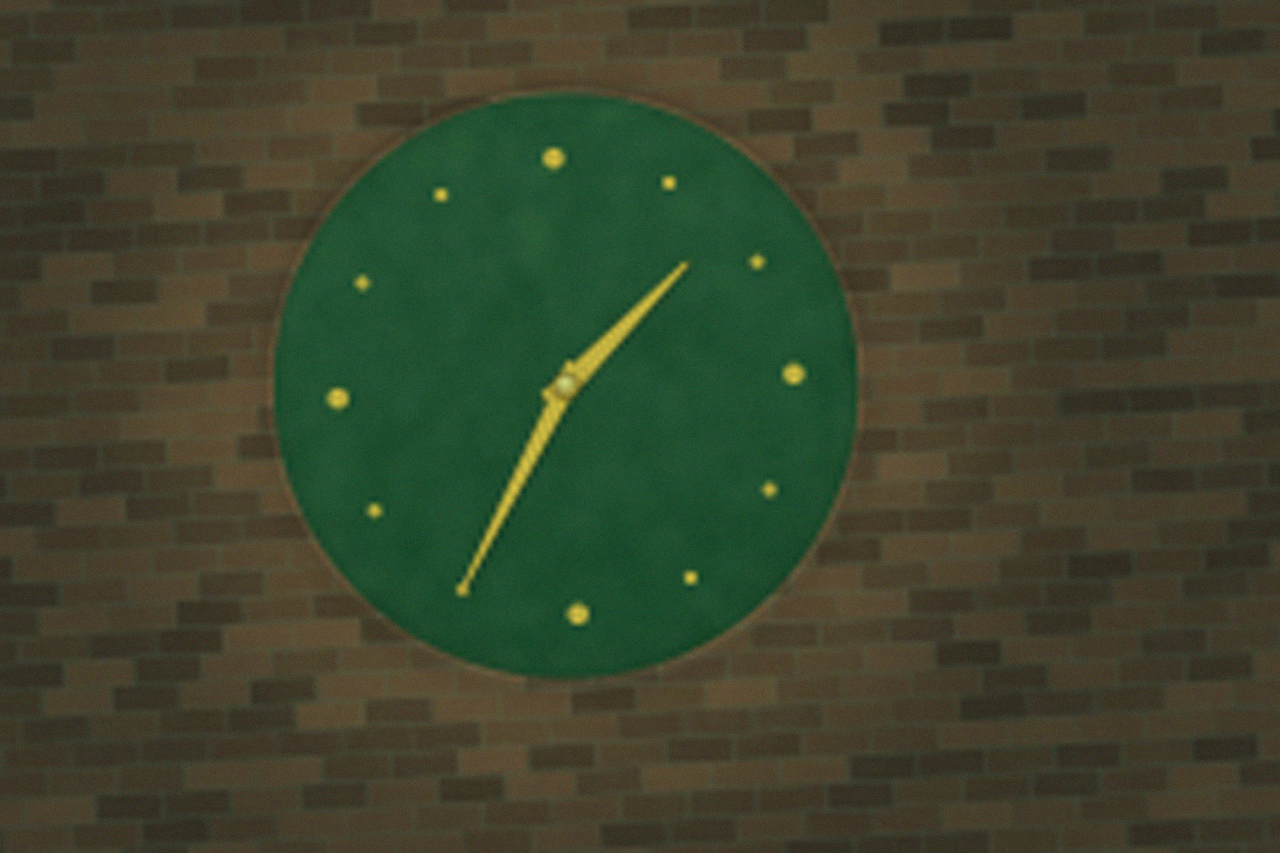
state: 1:35
